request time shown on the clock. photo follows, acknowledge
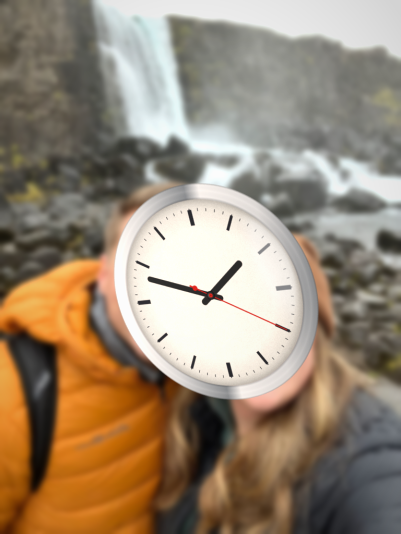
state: 1:48:20
